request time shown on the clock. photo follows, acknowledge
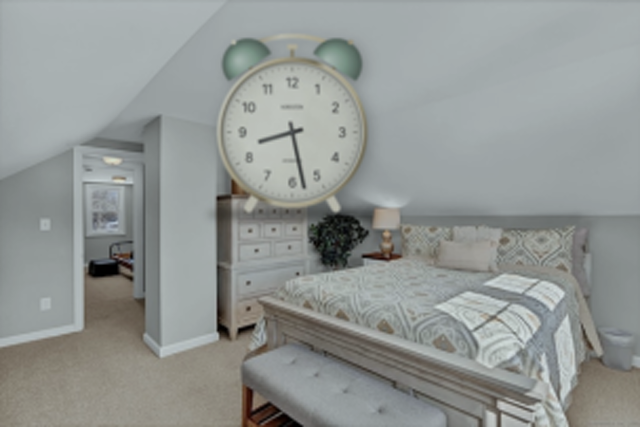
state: 8:28
